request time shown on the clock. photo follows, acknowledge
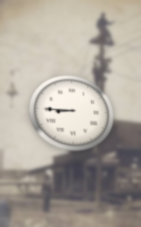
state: 8:45
